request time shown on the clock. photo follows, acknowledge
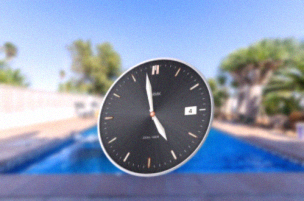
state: 4:58
